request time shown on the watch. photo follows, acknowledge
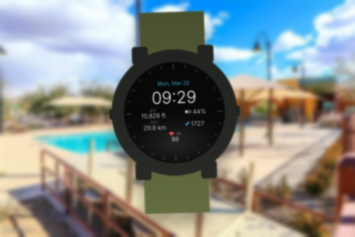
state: 9:29
